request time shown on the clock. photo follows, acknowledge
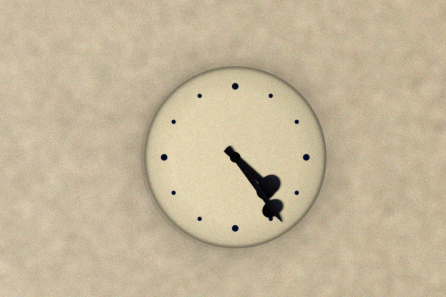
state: 4:24
